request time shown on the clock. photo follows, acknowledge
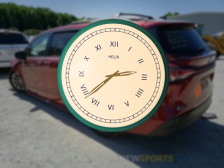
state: 2:38
